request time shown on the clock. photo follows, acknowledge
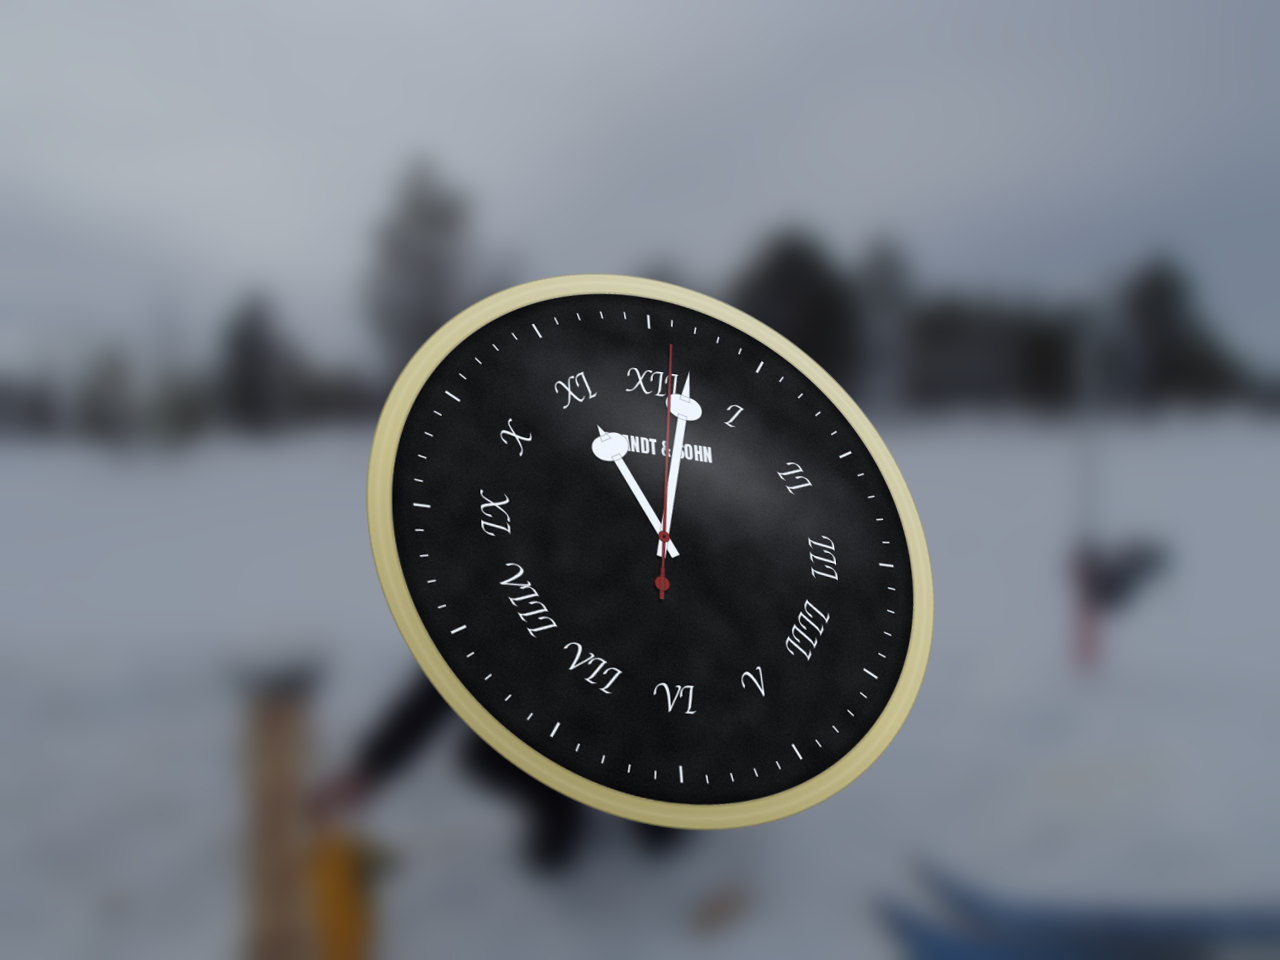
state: 11:02:01
